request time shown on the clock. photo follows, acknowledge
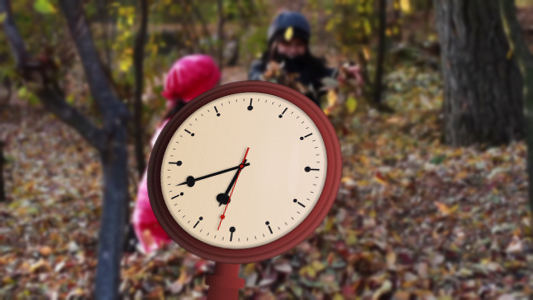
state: 6:41:32
